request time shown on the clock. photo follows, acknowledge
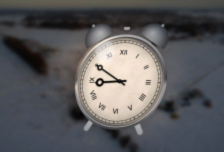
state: 8:50
